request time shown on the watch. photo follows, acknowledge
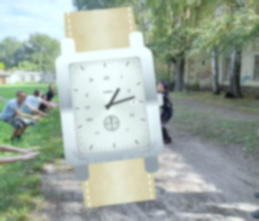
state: 1:13
